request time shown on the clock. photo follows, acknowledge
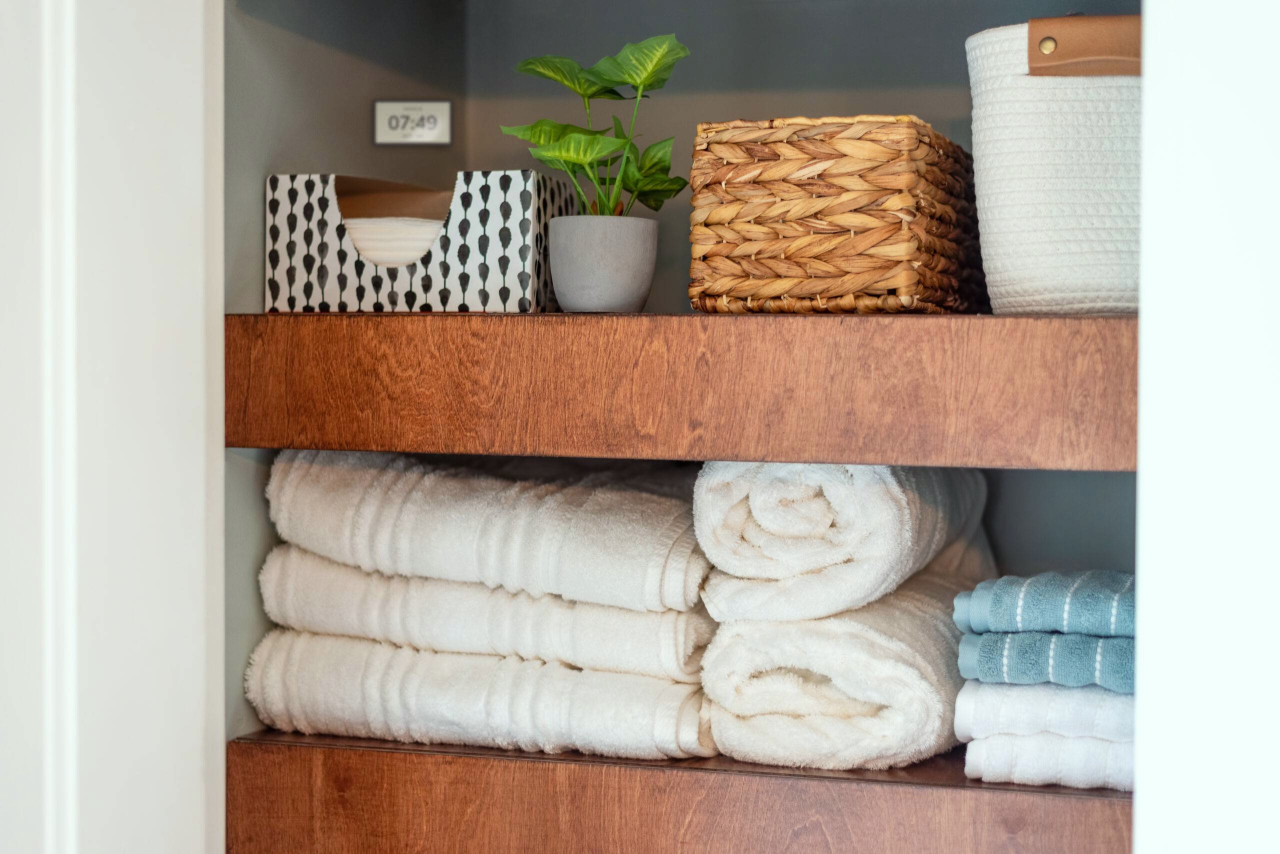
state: 7:49
